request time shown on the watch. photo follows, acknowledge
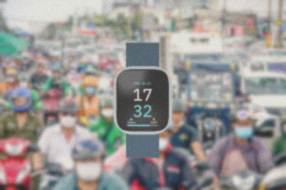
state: 17:32
